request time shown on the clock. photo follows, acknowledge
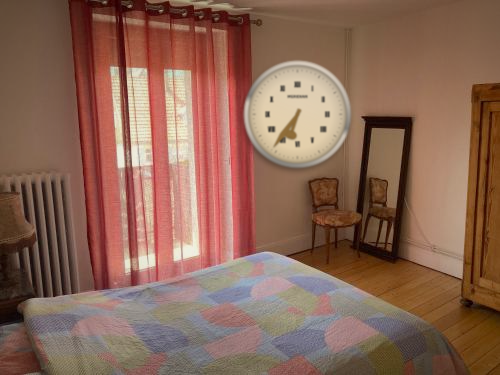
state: 6:36
